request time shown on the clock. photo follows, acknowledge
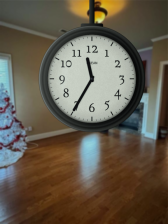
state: 11:35
